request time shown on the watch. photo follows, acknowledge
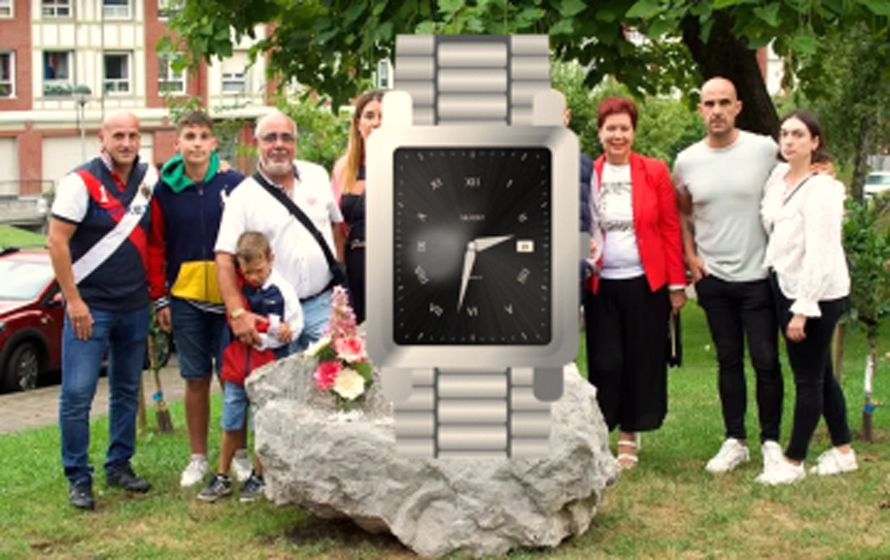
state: 2:32
